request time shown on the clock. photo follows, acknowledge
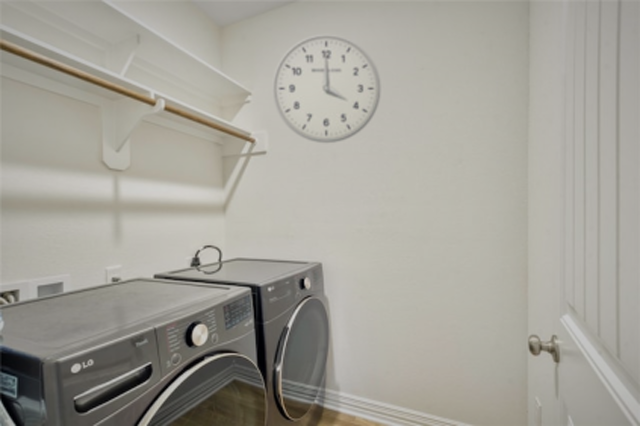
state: 4:00
